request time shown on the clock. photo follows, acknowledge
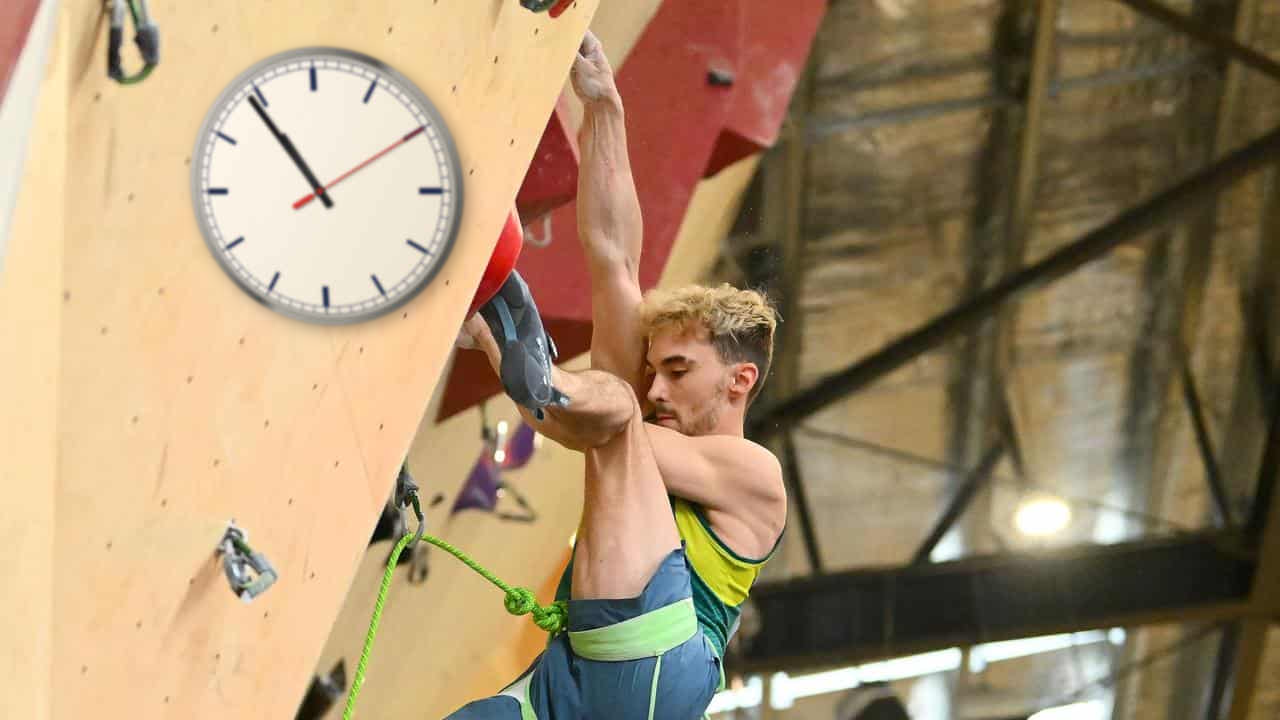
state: 10:54:10
